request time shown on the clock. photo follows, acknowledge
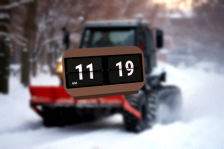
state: 11:19
